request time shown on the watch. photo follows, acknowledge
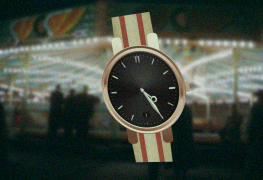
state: 4:25
